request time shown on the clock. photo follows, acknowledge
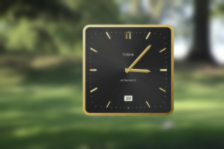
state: 3:07
